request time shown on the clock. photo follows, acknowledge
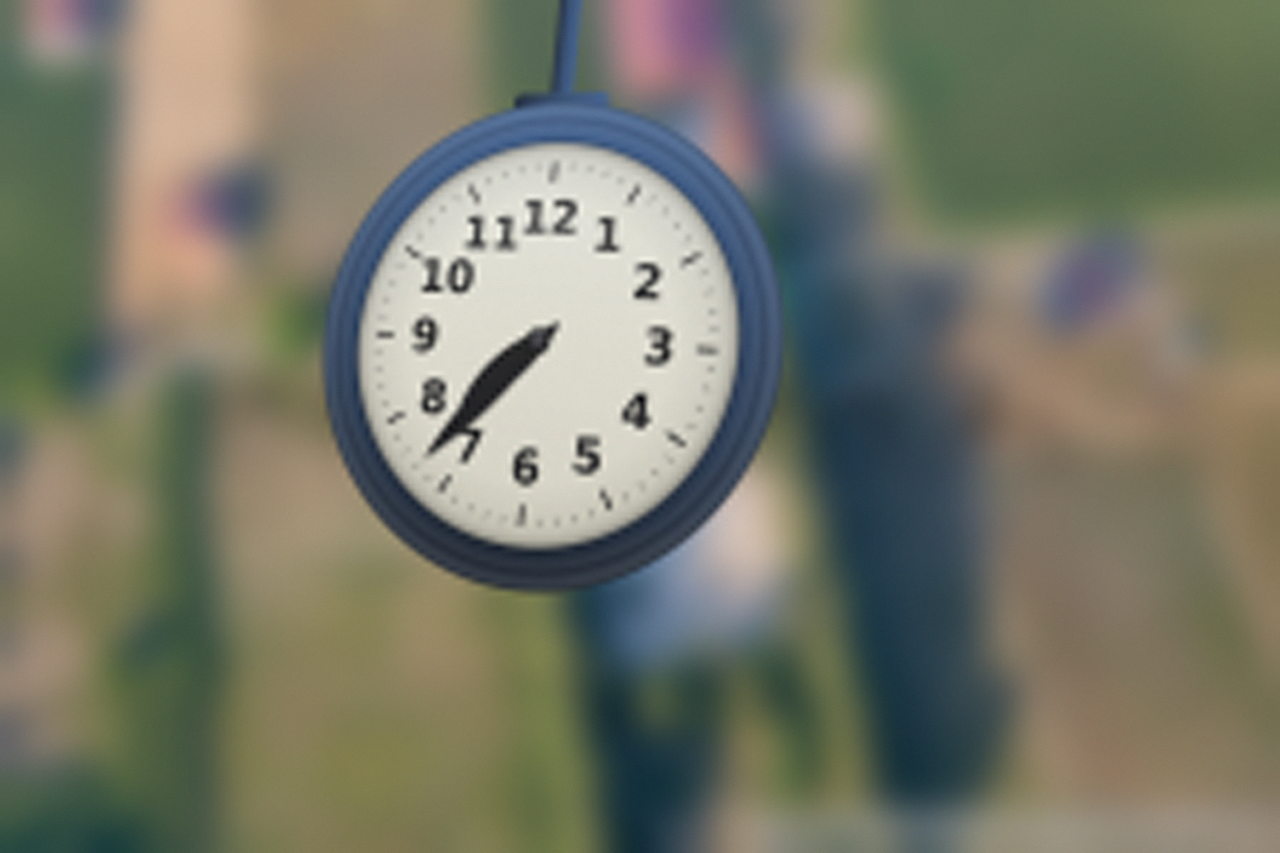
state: 7:37
